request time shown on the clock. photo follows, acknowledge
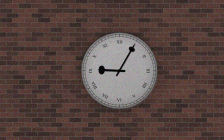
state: 9:05
